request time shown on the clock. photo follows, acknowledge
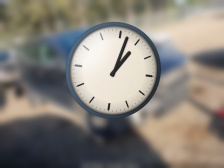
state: 1:02
